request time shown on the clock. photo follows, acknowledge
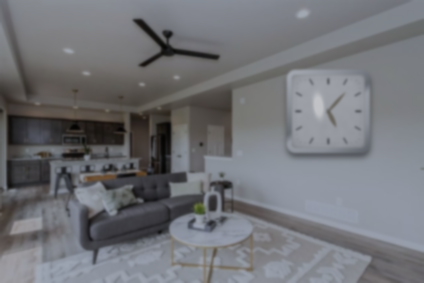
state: 5:07
